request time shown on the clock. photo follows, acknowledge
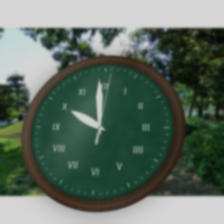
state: 9:59:01
